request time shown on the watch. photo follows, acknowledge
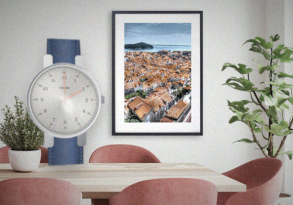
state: 2:00
